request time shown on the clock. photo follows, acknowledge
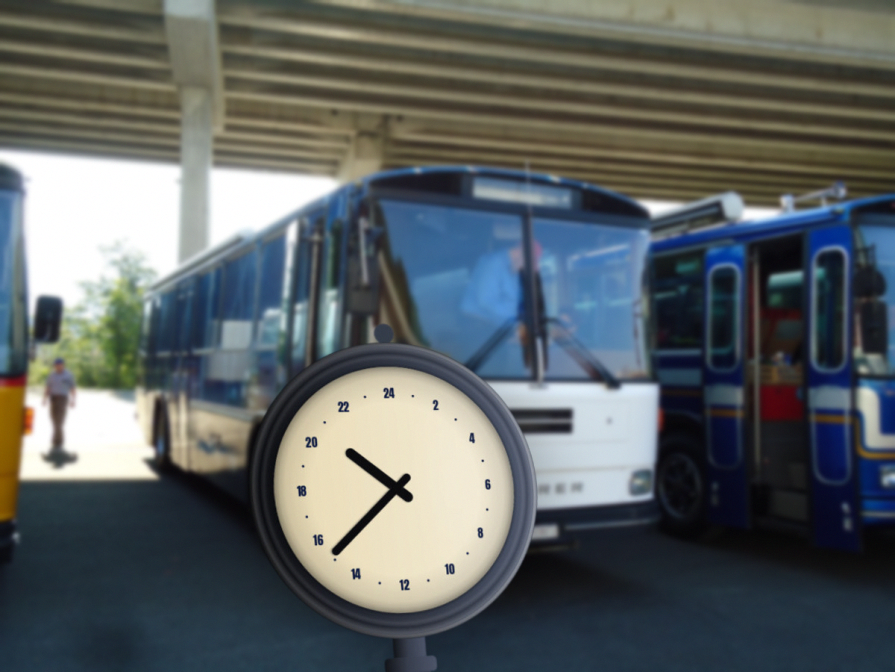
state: 20:38
